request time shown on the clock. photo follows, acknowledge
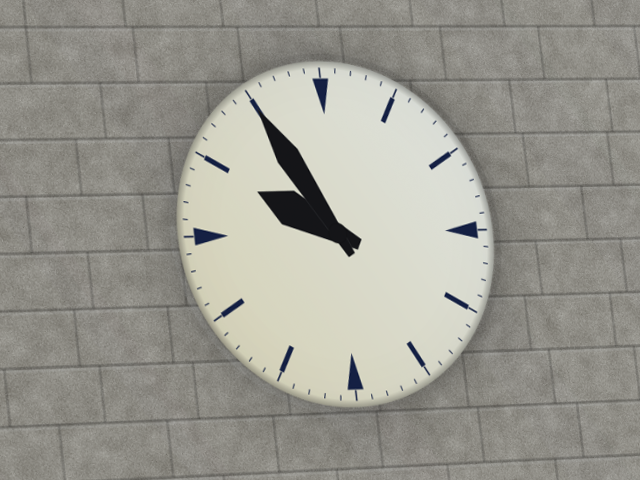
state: 9:55
